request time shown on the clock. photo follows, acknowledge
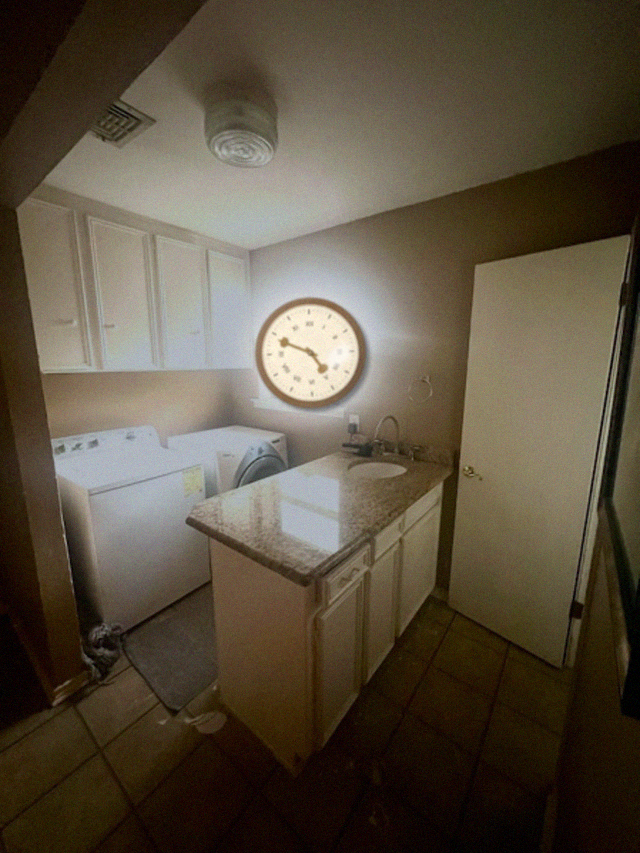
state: 4:49
